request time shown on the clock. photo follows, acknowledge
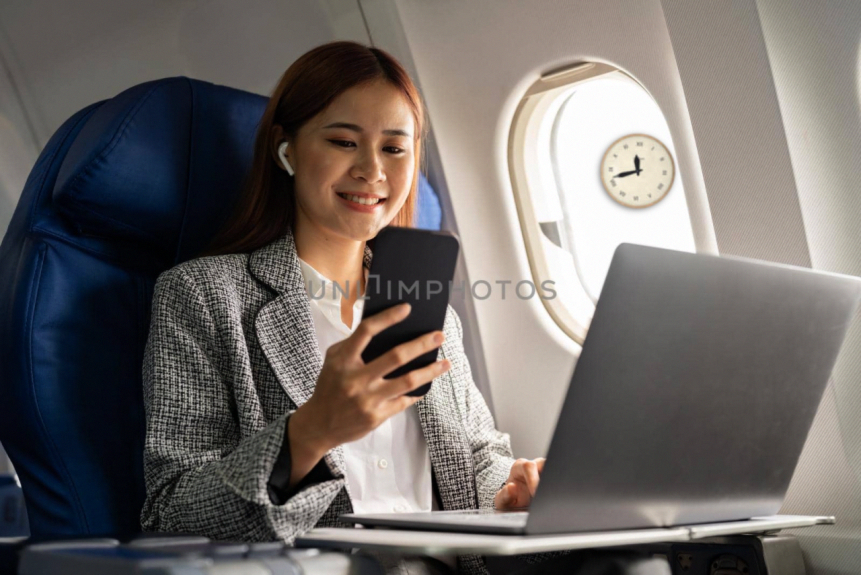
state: 11:42
